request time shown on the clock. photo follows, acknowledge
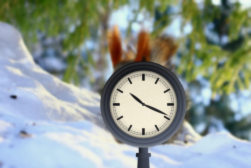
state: 10:19
